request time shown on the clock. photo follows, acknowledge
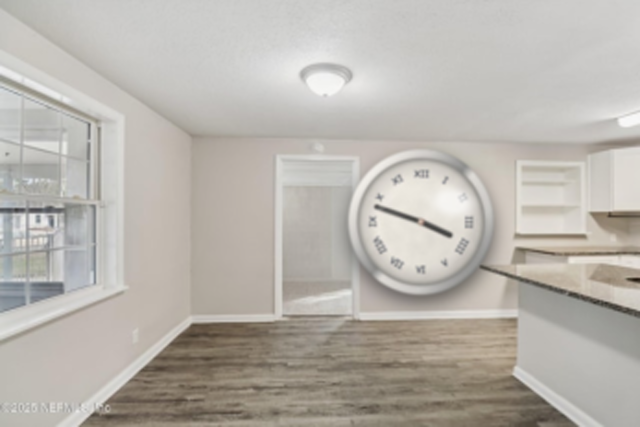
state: 3:48
